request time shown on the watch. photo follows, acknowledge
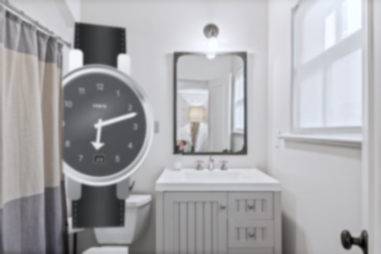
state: 6:12
